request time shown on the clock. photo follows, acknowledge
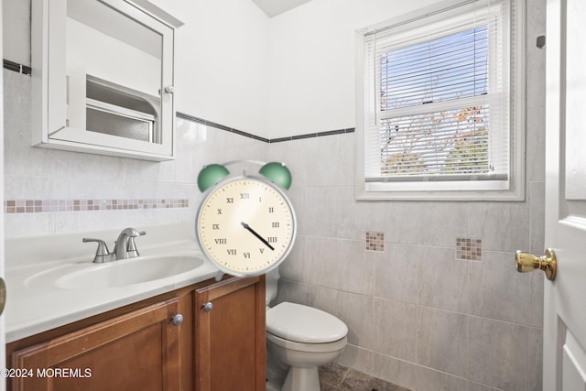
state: 4:22
